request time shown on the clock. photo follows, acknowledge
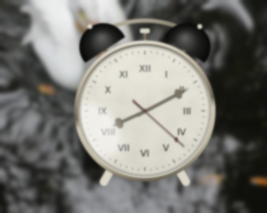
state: 8:10:22
